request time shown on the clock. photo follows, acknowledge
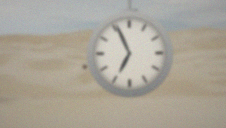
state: 6:56
